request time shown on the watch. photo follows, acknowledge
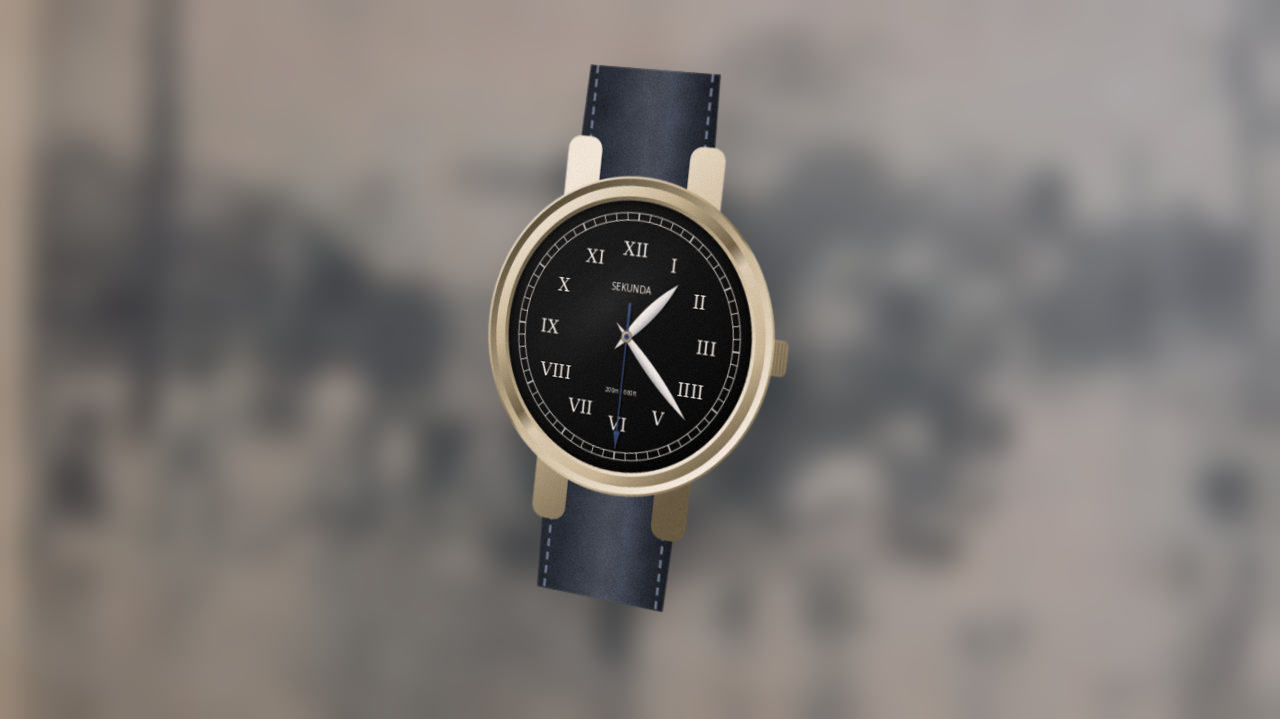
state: 1:22:30
